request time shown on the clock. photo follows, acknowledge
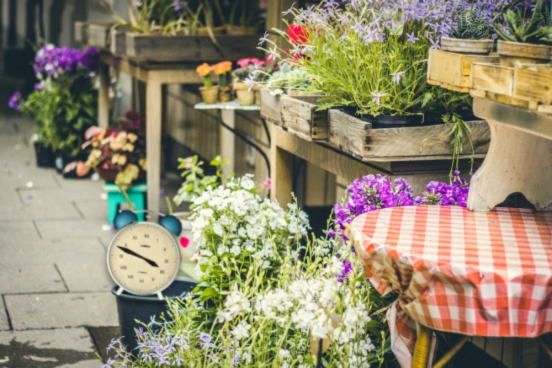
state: 3:48
